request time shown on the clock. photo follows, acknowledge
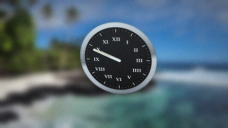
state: 9:49
